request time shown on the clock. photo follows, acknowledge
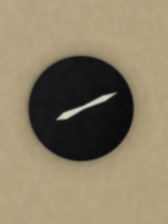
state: 8:11
